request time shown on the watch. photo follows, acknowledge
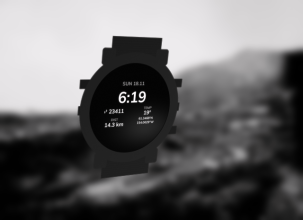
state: 6:19
